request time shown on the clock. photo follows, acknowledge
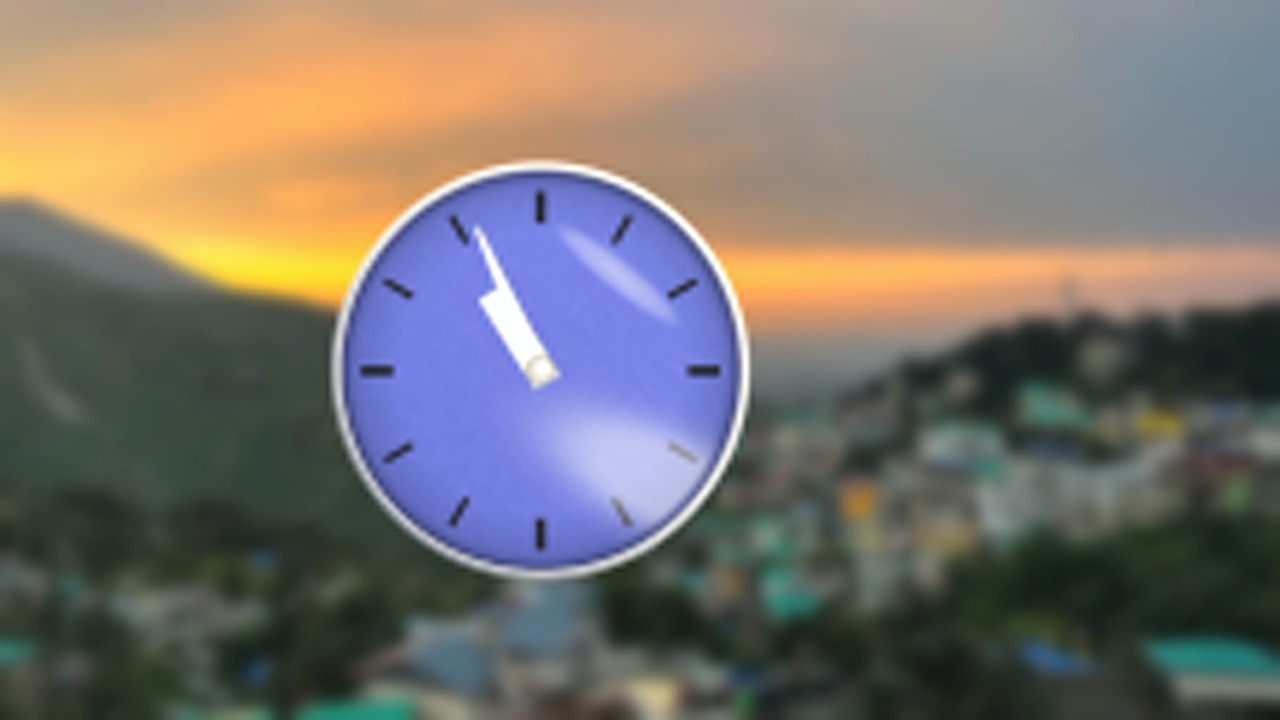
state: 10:56
